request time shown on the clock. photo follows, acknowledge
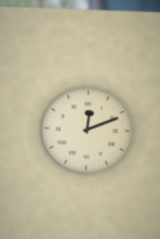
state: 12:11
